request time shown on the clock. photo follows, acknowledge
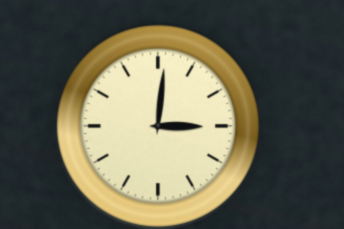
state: 3:01
